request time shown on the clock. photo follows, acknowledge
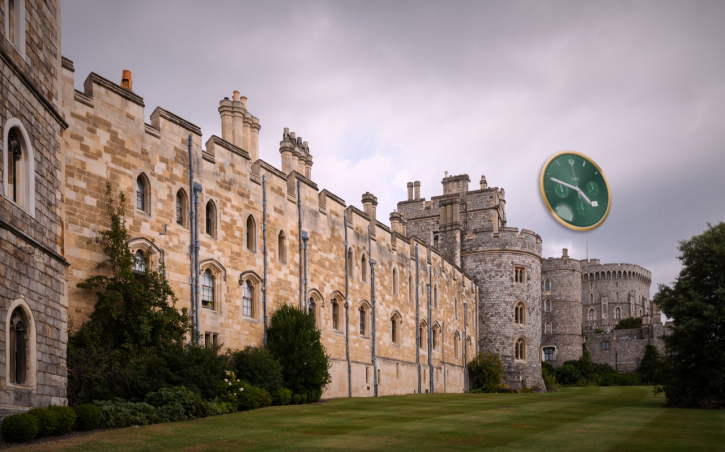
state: 4:49
